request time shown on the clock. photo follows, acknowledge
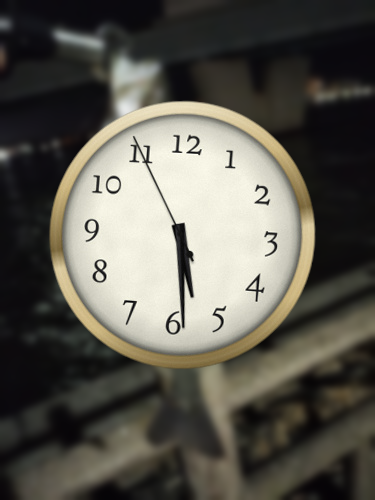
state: 5:28:55
